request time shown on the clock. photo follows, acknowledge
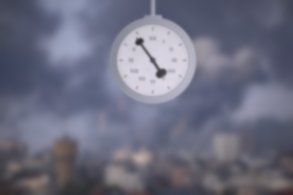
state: 4:54
